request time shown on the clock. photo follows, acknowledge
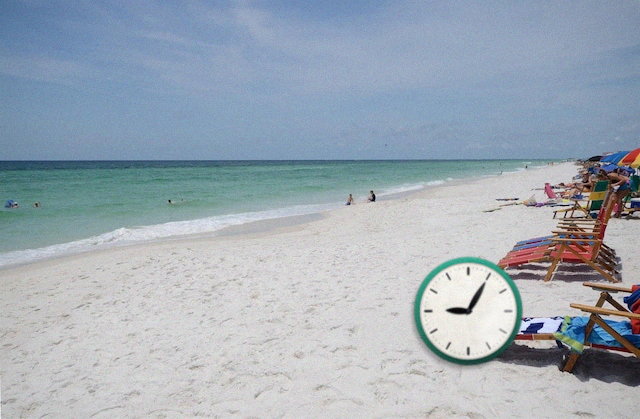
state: 9:05
